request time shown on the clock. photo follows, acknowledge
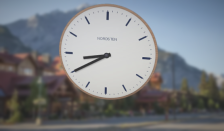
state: 8:40
